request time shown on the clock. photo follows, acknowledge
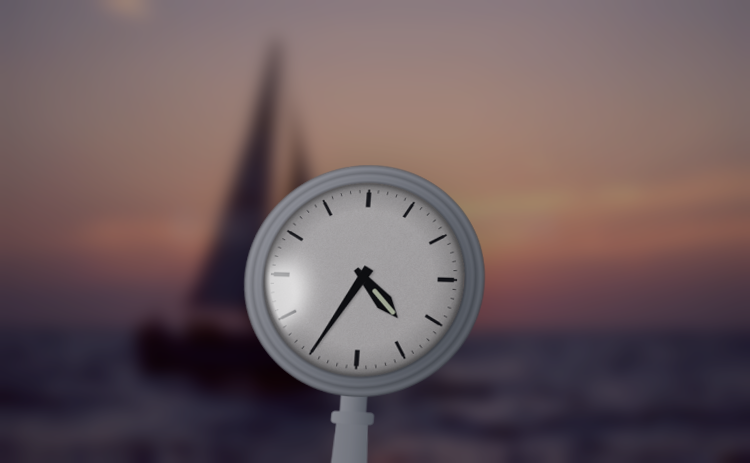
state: 4:35
